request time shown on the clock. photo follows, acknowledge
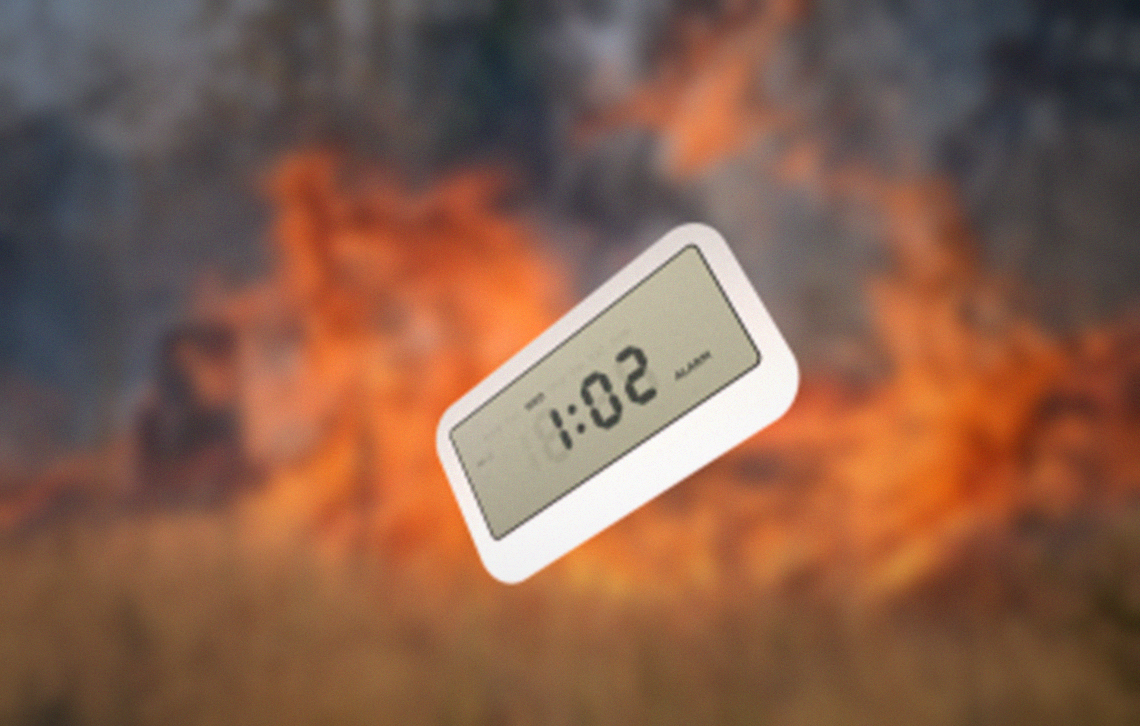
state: 1:02
